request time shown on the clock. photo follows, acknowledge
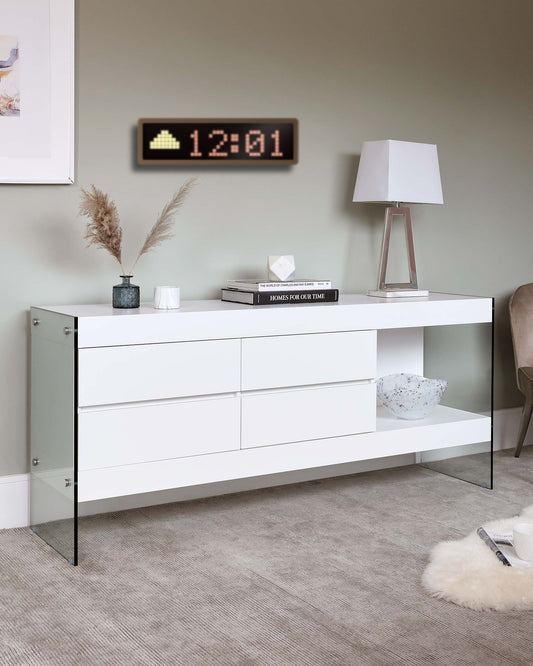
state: 12:01
